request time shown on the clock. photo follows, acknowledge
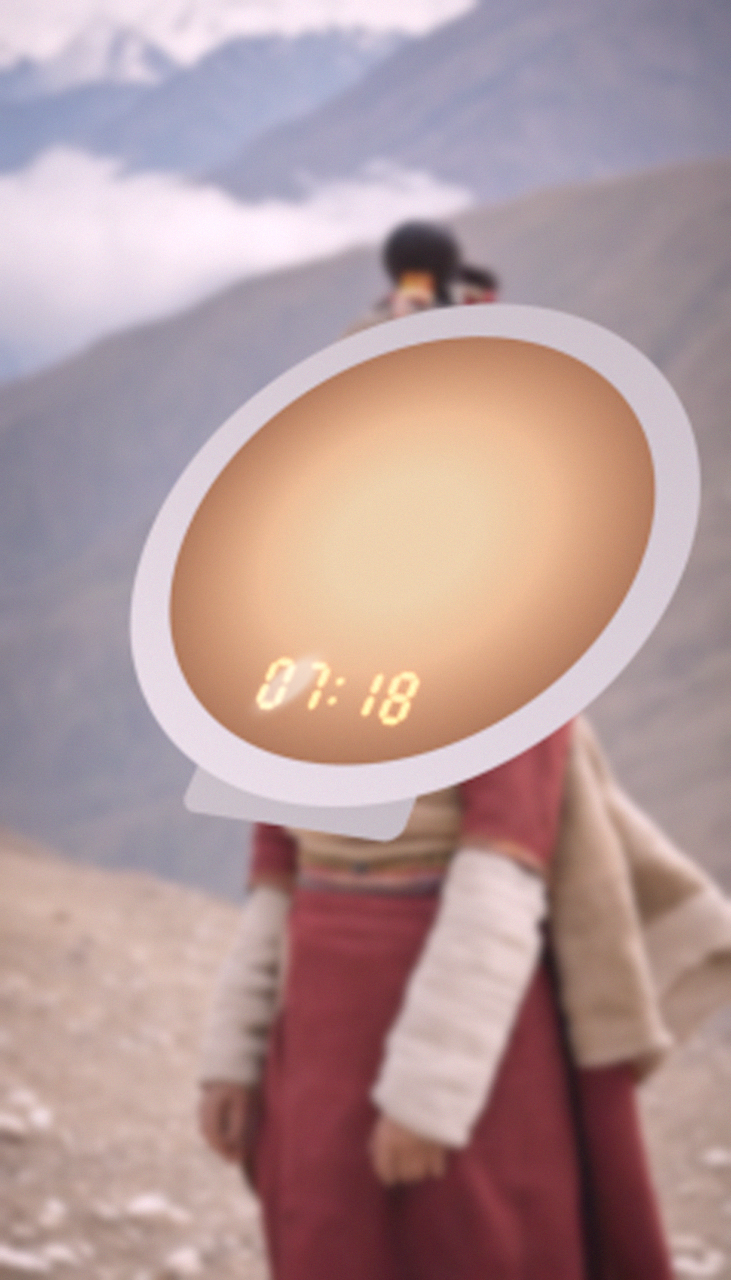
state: 7:18
